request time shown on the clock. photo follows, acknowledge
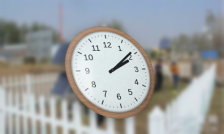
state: 2:09
